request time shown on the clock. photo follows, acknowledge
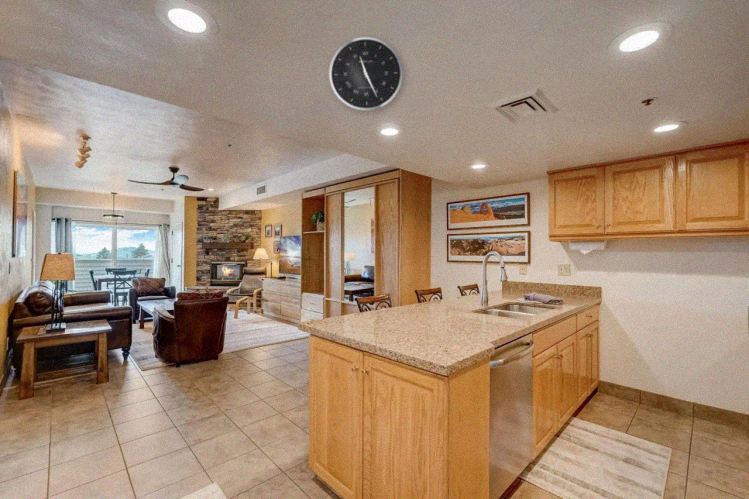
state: 11:26
